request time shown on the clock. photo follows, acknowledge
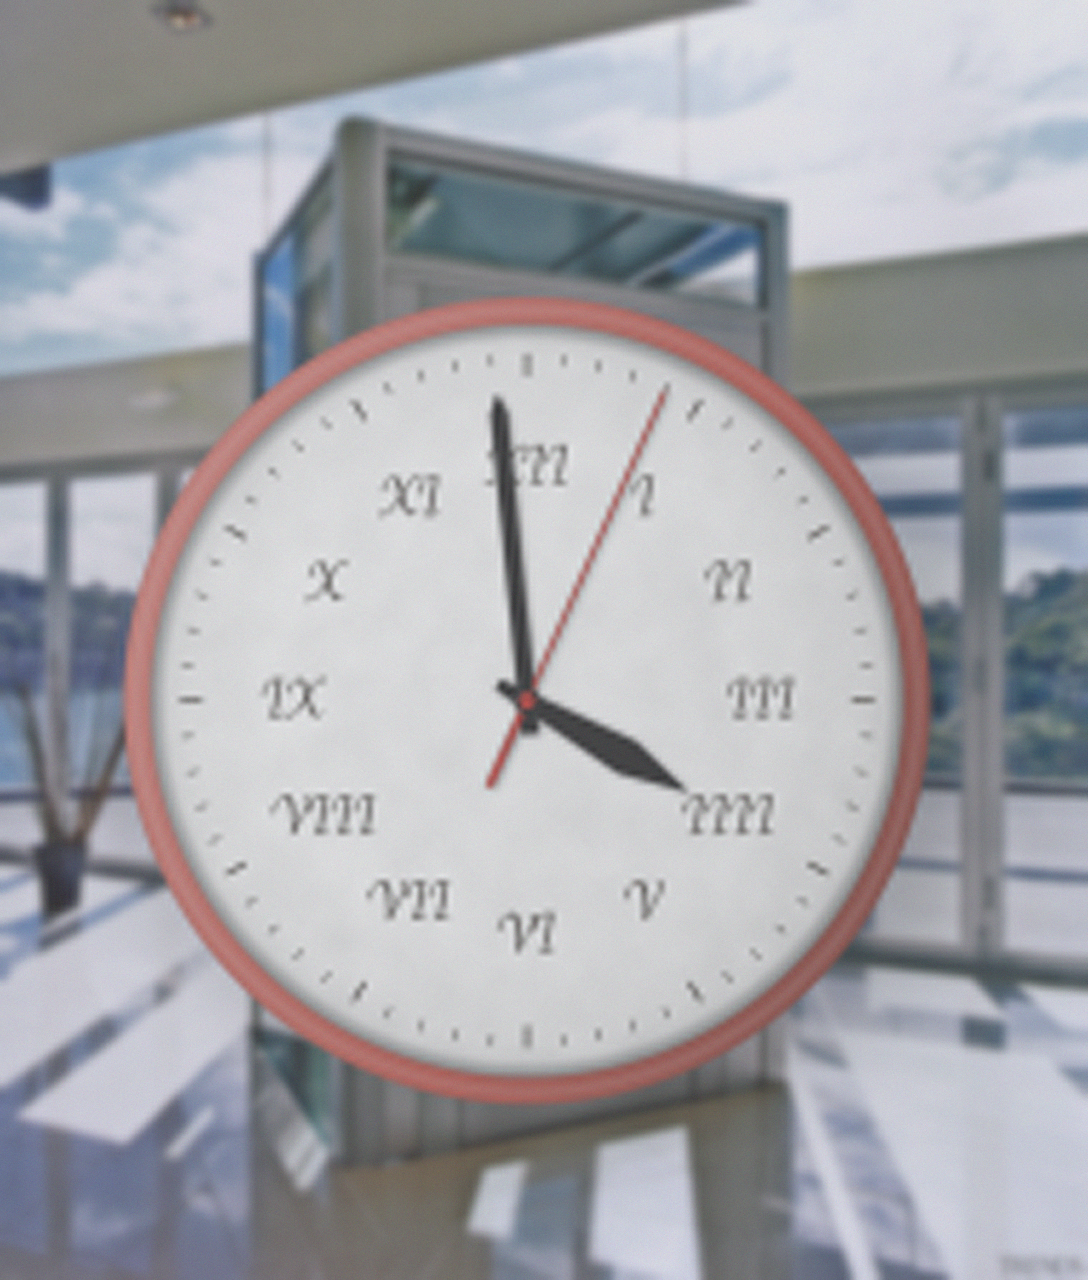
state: 3:59:04
